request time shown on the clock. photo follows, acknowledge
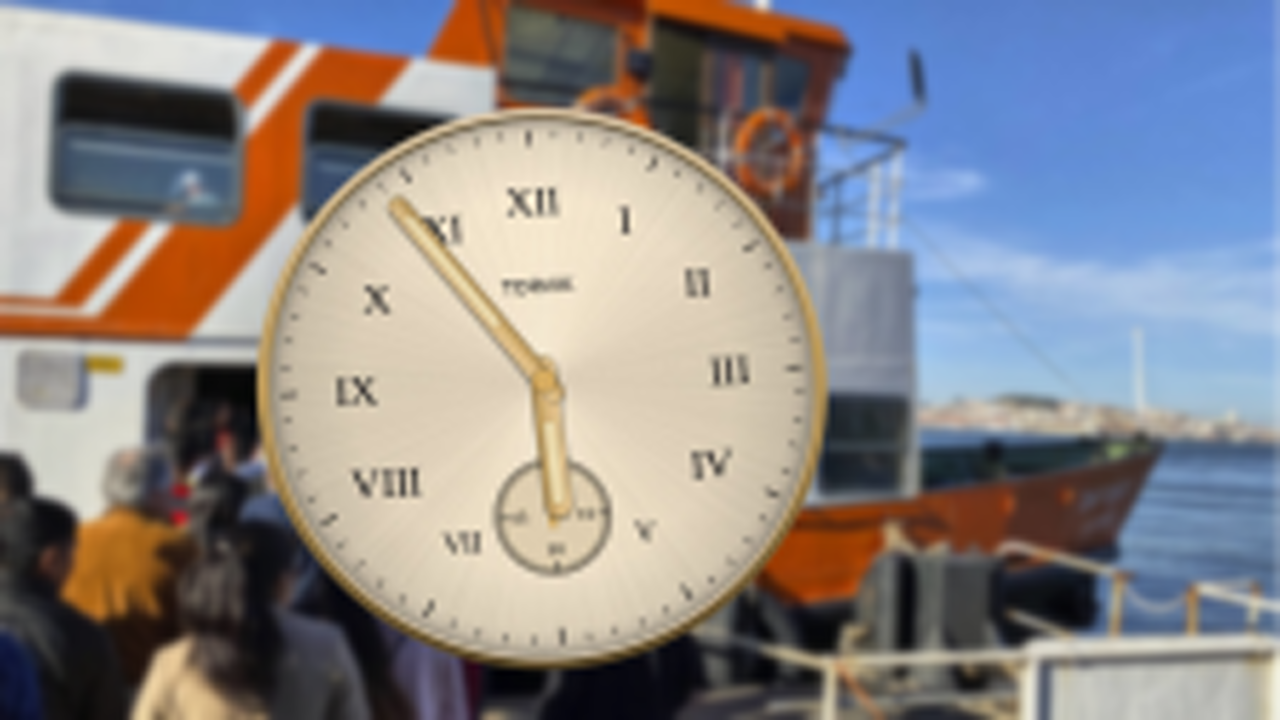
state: 5:54
